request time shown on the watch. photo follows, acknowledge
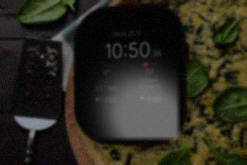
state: 10:50
